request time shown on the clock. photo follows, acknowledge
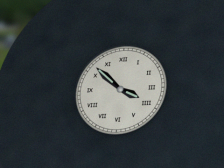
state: 3:52
